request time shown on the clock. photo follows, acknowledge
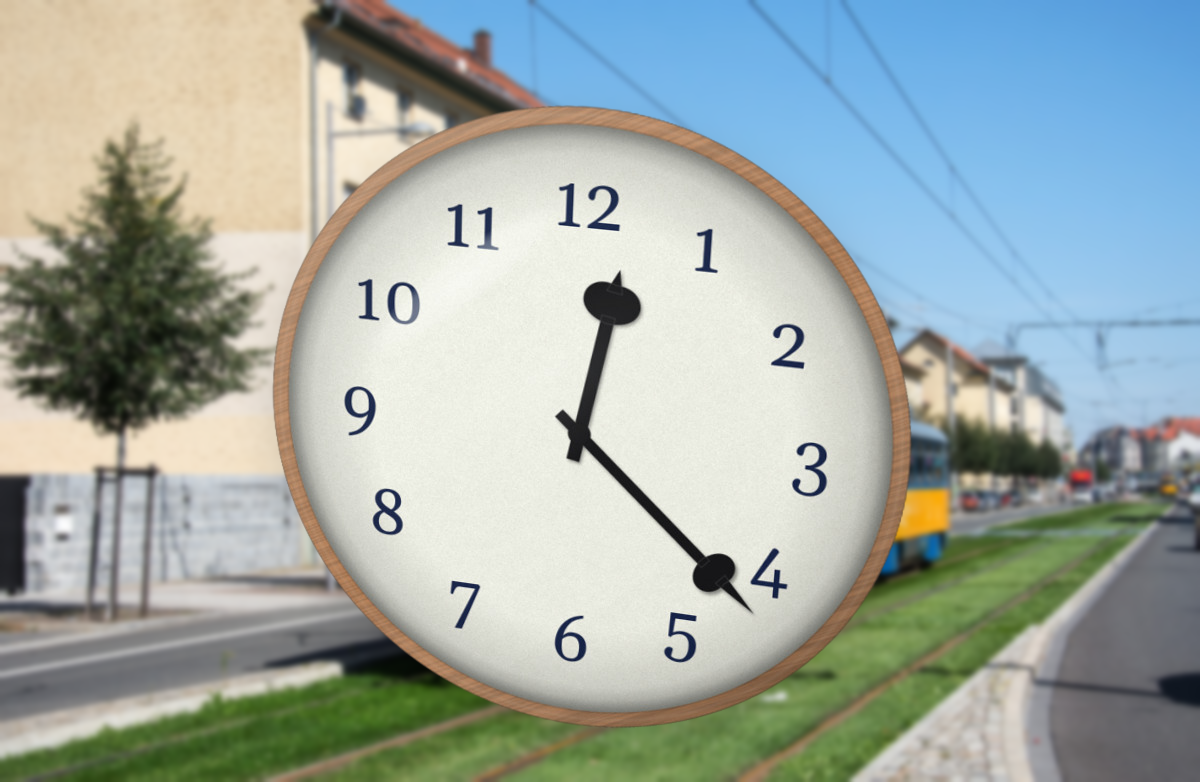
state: 12:22
